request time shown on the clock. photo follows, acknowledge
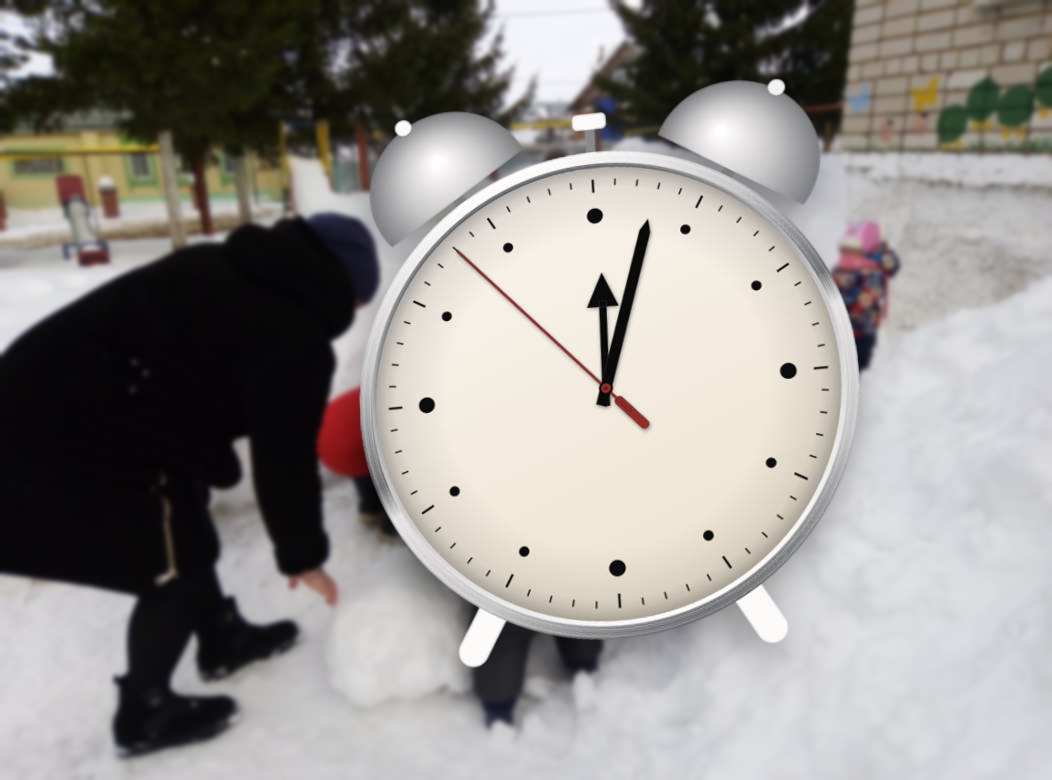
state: 12:02:53
